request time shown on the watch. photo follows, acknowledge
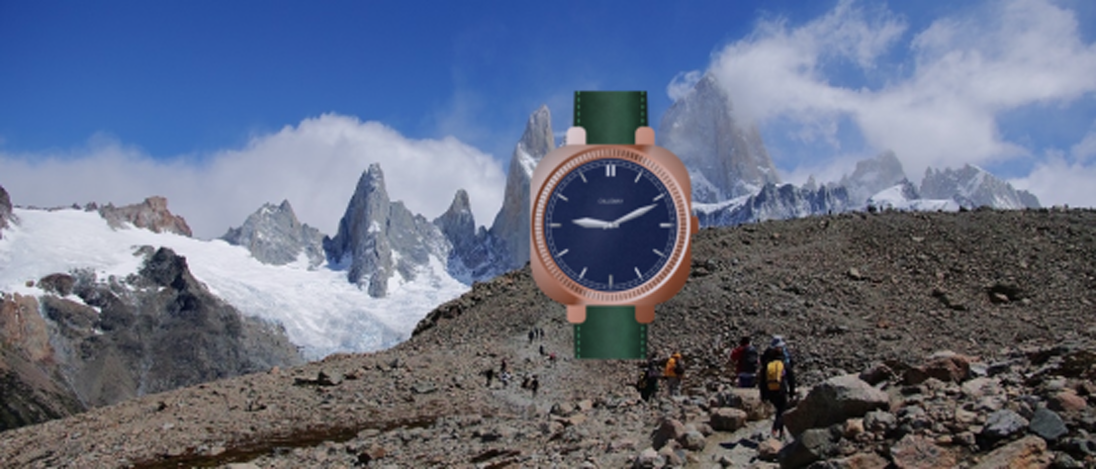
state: 9:11
